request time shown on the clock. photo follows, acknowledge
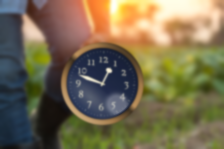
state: 12:48
